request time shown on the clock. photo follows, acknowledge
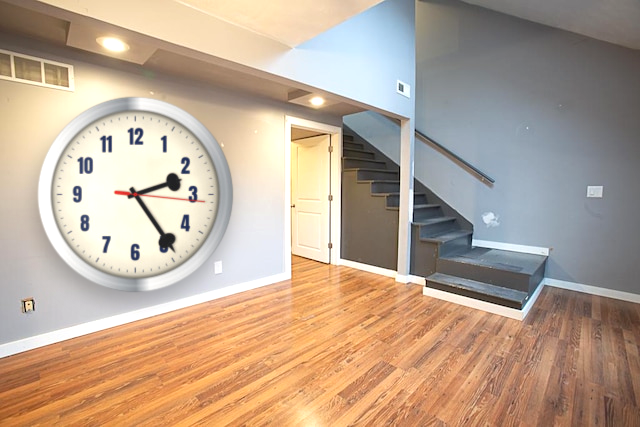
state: 2:24:16
